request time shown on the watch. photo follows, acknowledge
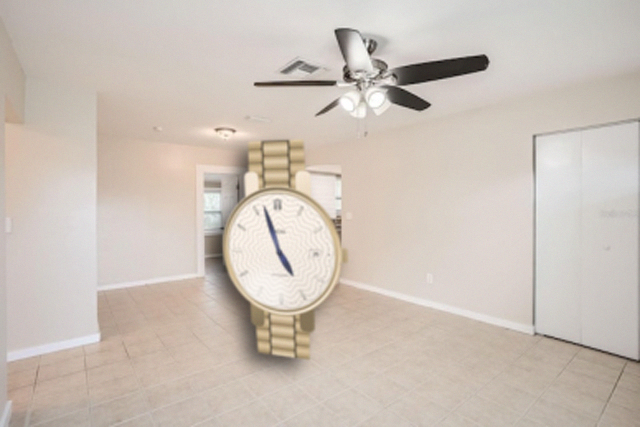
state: 4:57
